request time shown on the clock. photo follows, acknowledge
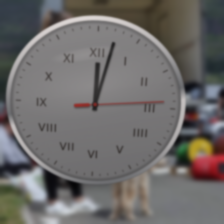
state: 12:02:14
